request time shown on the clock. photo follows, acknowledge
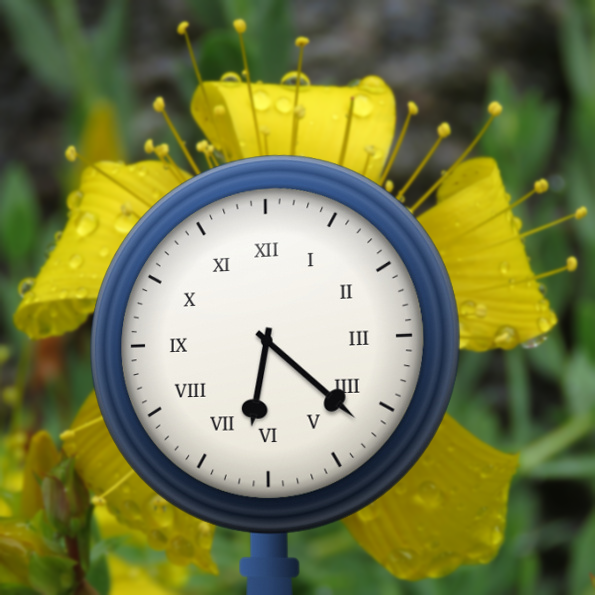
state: 6:22
